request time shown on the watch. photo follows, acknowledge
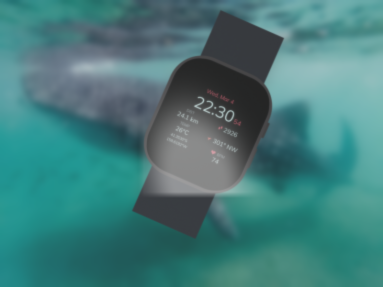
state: 22:30
